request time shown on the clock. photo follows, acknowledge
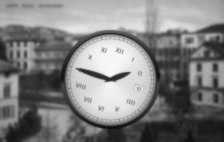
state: 1:45
